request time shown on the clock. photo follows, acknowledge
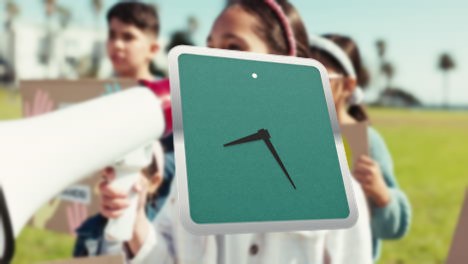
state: 8:26
